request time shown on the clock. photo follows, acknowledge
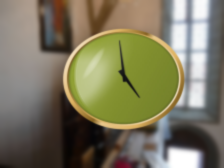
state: 4:59
